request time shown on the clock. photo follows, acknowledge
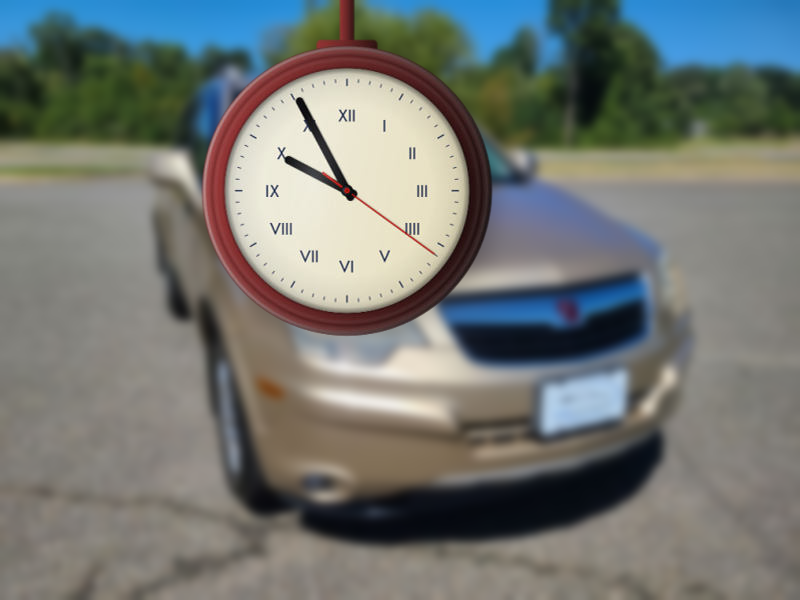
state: 9:55:21
